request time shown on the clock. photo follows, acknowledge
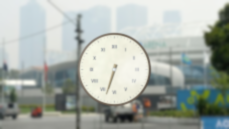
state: 6:33
